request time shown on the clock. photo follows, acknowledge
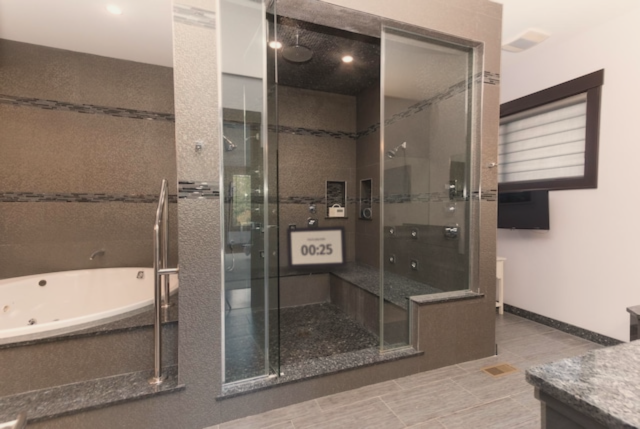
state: 0:25
